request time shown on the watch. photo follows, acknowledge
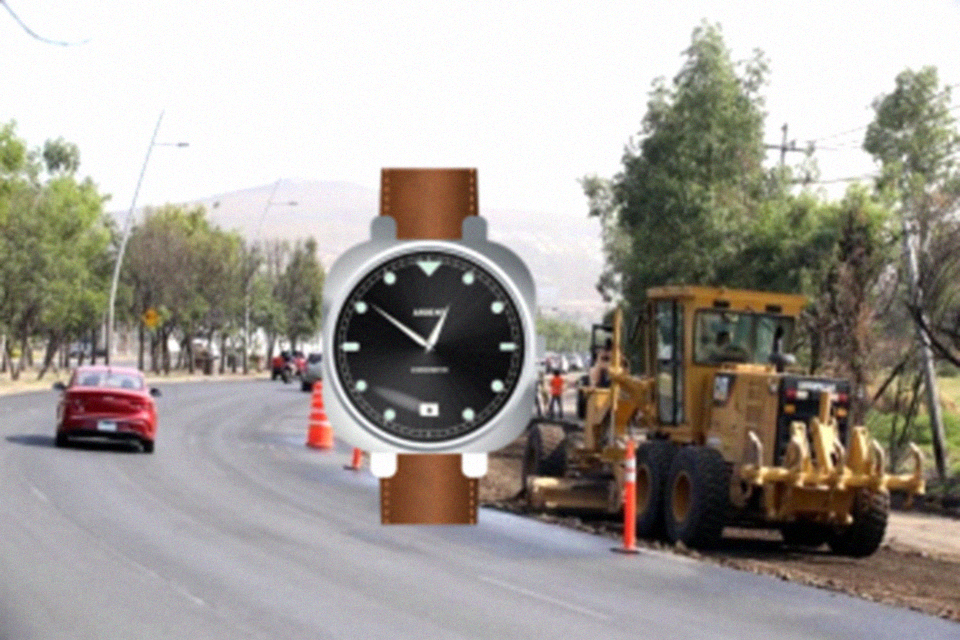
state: 12:51
